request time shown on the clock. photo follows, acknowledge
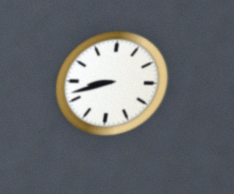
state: 8:42
